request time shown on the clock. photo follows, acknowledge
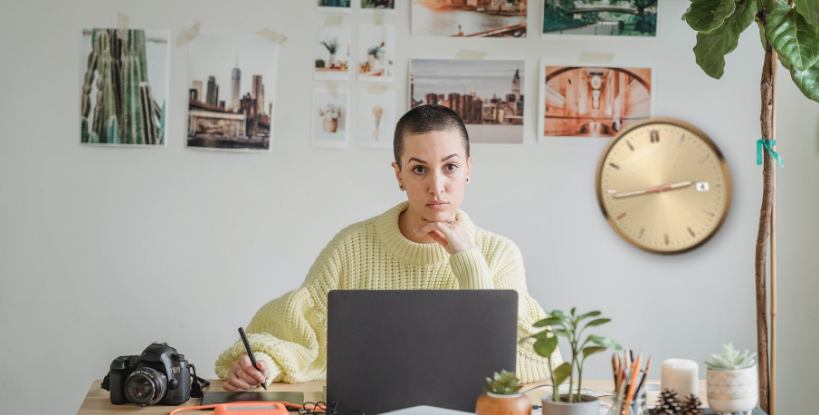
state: 2:44
